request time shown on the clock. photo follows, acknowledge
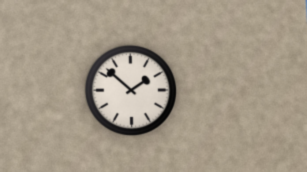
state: 1:52
